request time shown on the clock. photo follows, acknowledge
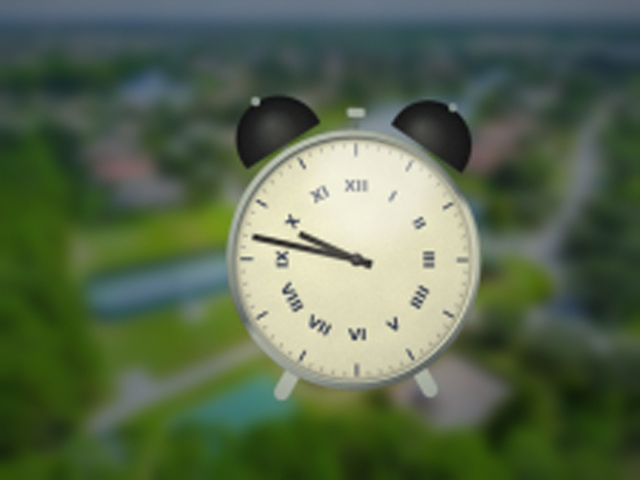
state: 9:47
